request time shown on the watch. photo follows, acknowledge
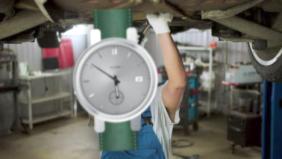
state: 5:51
